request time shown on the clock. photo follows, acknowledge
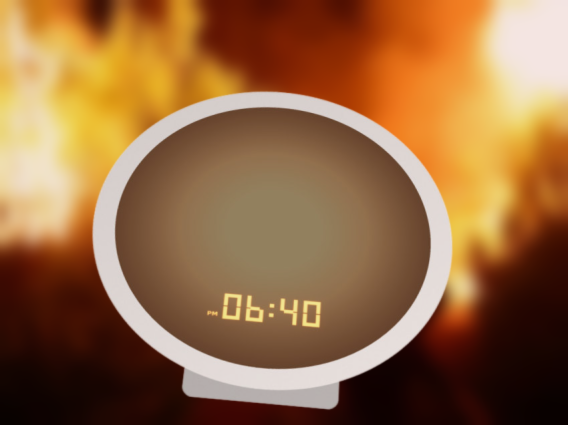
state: 6:40
